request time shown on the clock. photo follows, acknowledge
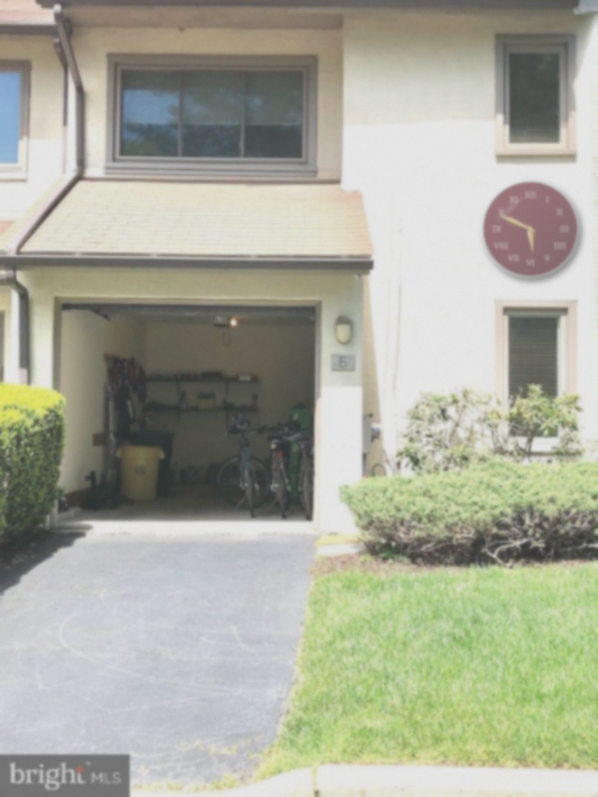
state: 5:49
